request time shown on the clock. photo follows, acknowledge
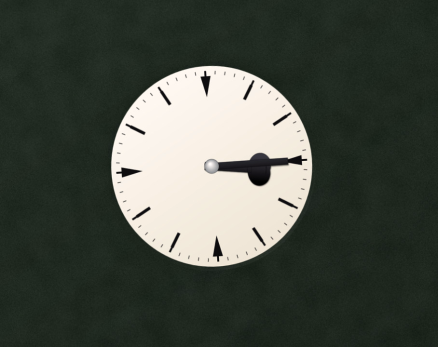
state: 3:15
